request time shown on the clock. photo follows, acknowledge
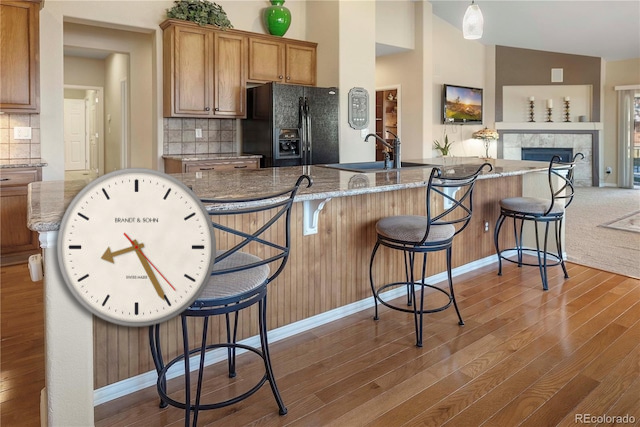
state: 8:25:23
